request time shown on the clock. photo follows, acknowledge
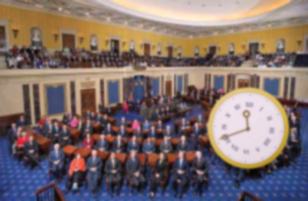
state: 11:41
